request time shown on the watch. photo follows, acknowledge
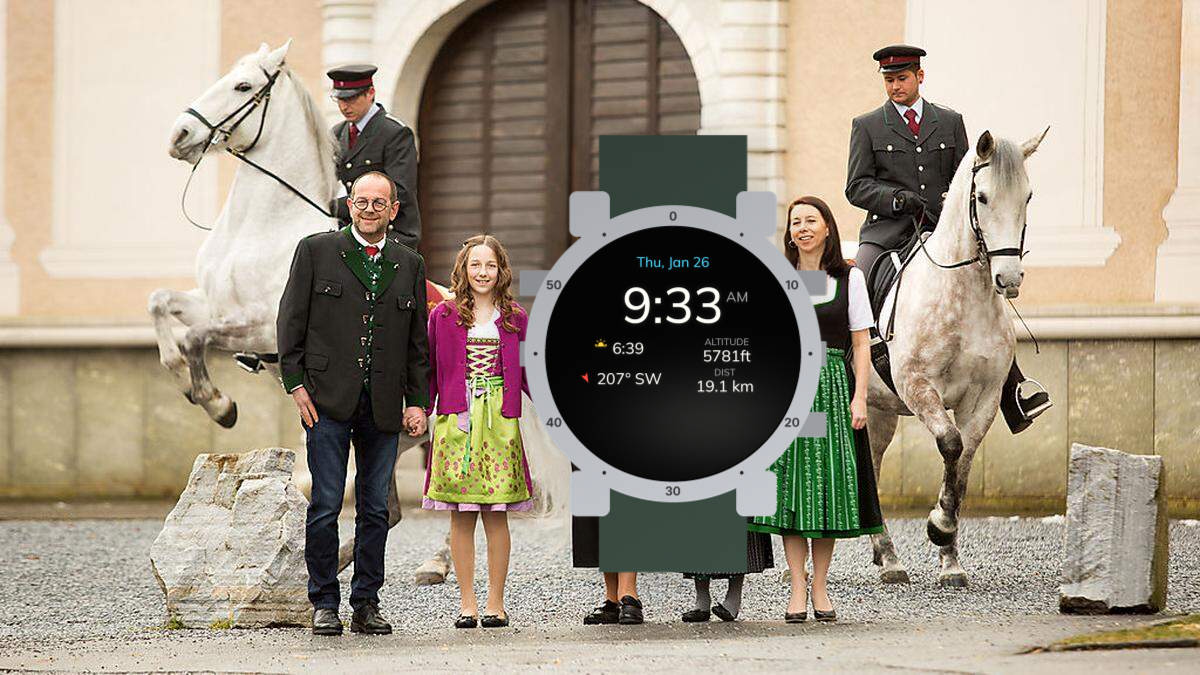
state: 9:33
